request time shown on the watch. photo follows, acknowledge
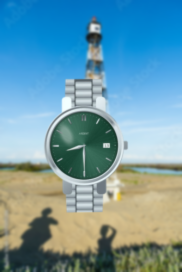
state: 8:30
